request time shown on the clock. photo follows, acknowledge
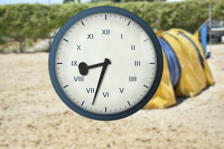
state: 8:33
